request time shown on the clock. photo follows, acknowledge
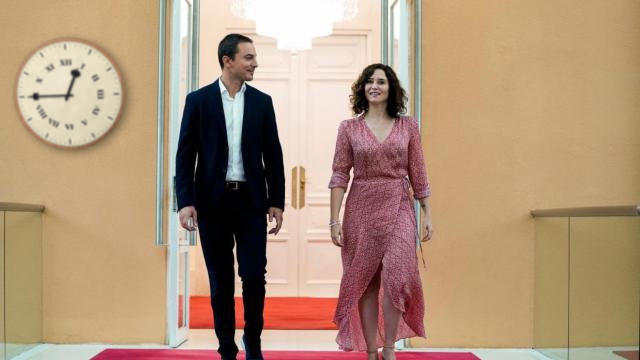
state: 12:45
